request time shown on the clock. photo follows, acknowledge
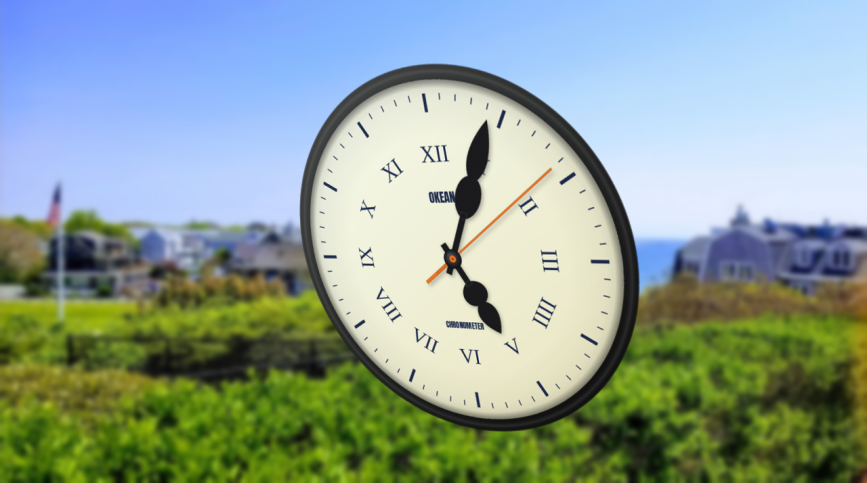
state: 5:04:09
